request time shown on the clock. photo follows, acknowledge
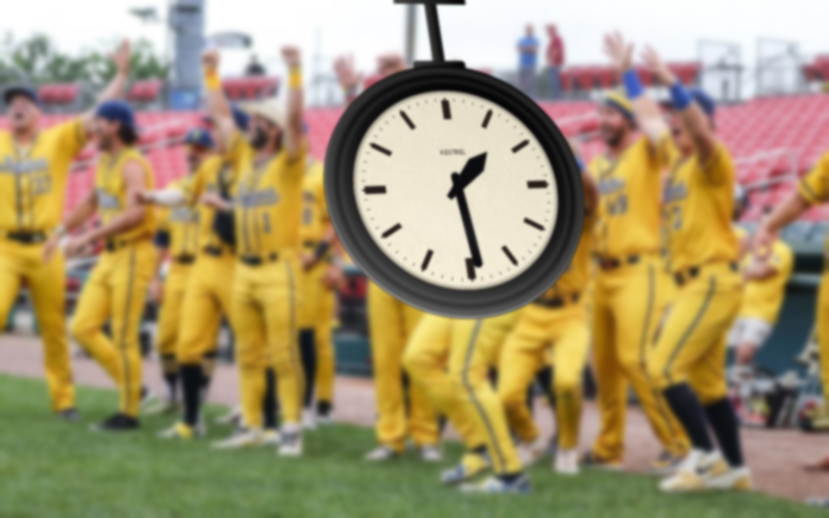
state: 1:29
